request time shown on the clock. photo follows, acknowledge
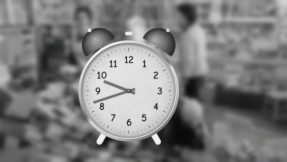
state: 9:42
